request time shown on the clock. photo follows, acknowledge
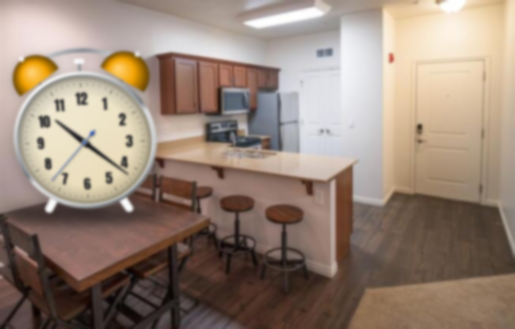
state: 10:21:37
